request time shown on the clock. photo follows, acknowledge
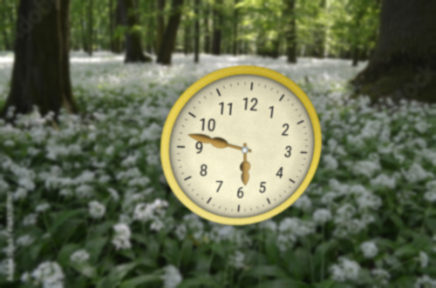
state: 5:47
